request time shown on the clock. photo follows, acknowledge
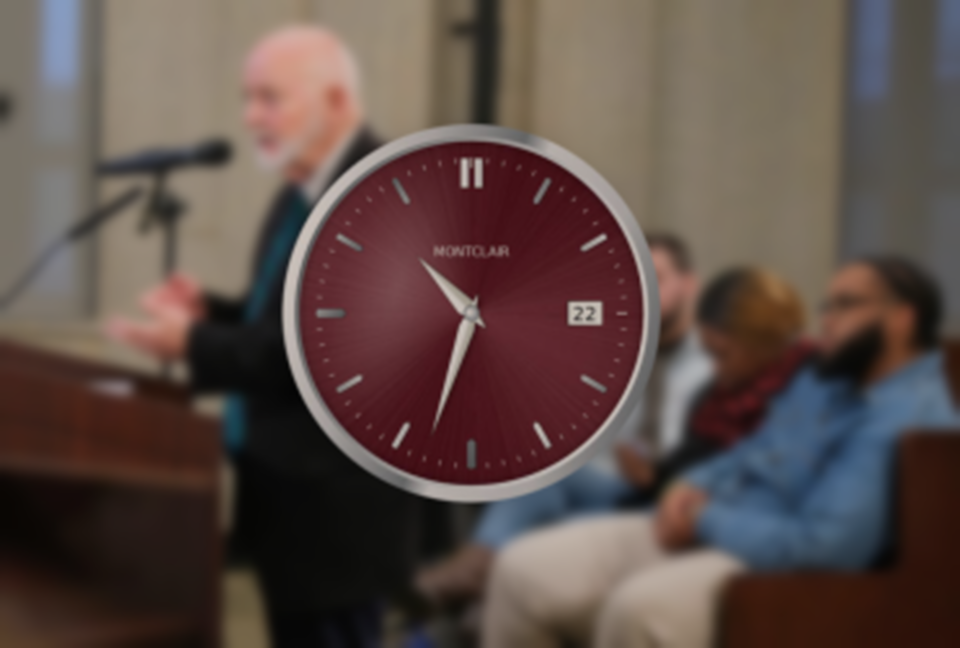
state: 10:33
